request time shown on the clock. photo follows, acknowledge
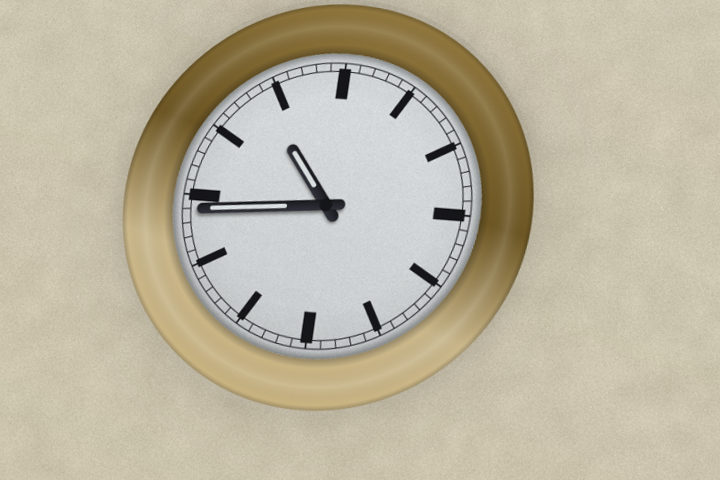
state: 10:44
